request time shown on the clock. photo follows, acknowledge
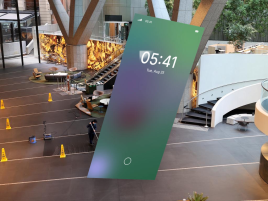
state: 5:41
